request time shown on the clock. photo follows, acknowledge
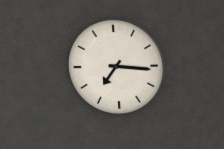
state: 7:16
